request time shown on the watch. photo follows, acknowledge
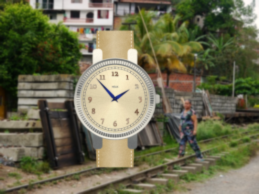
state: 1:53
